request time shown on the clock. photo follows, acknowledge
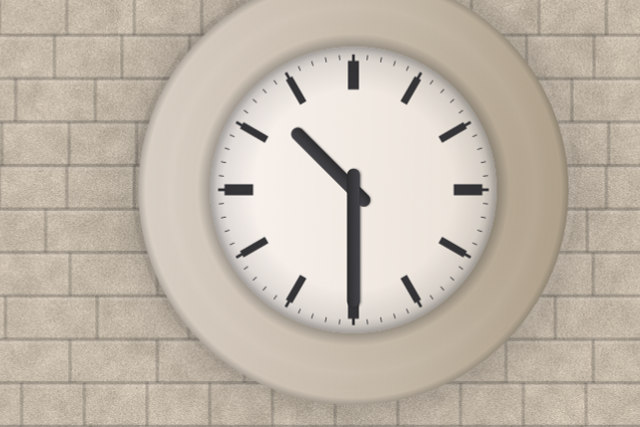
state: 10:30
